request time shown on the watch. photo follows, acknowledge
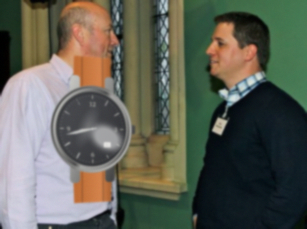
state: 8:43
